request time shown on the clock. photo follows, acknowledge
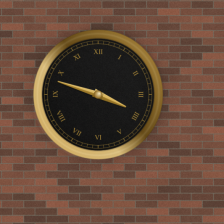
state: 3:48
